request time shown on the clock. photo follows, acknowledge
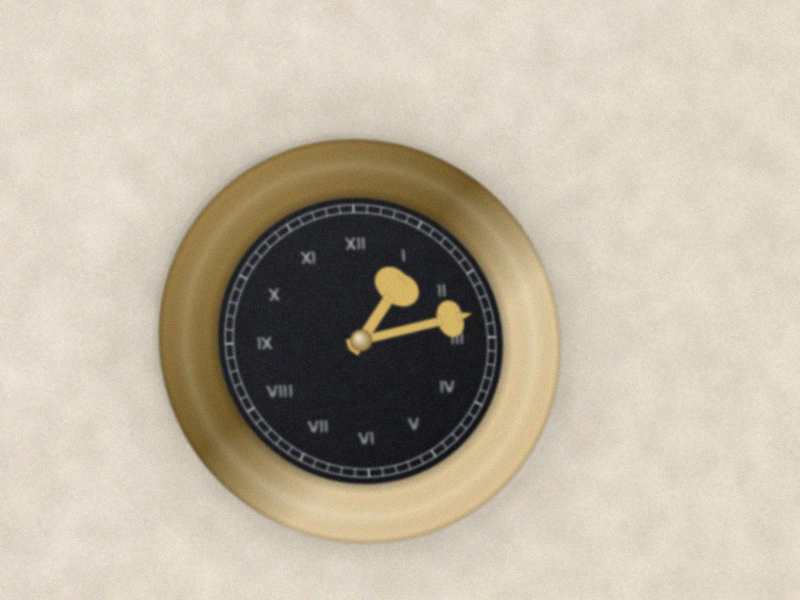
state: 1:13
